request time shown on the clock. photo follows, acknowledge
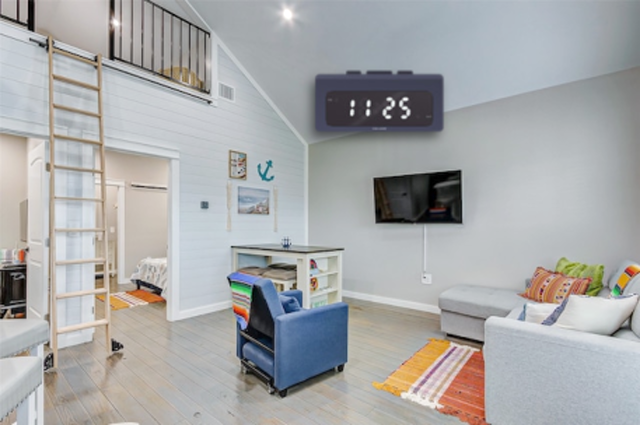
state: 11:25
